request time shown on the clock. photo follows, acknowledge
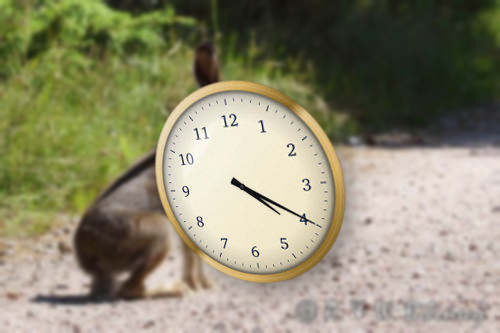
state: 4:20
